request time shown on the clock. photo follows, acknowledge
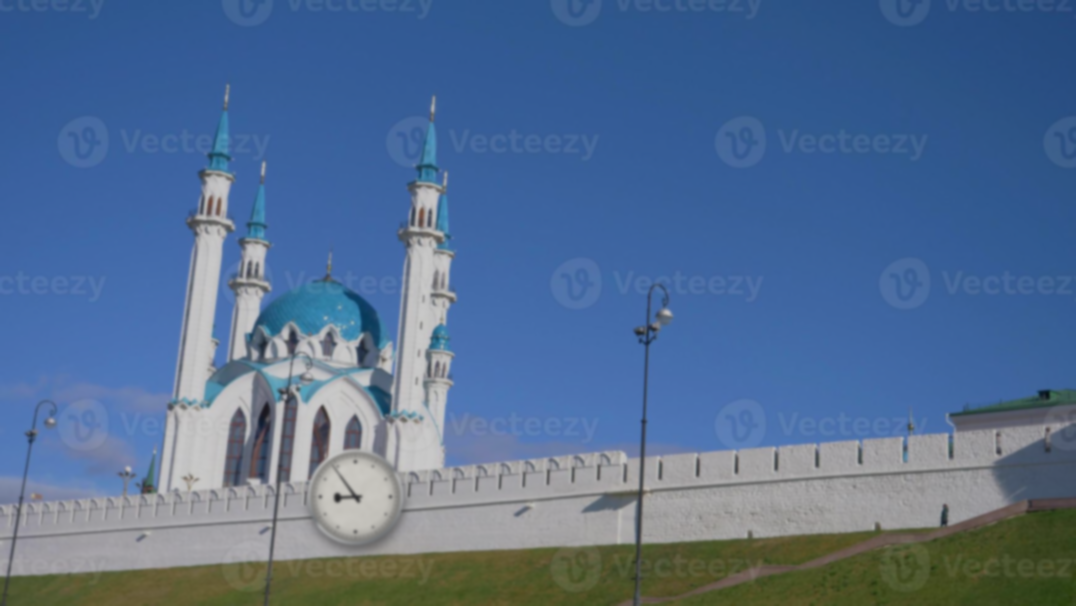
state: 8:54
